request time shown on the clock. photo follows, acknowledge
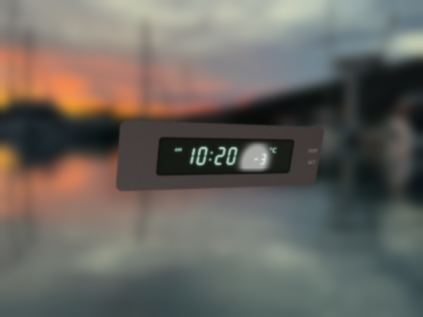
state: 10:20
